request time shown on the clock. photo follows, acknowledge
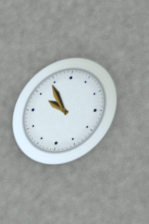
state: 9:54
